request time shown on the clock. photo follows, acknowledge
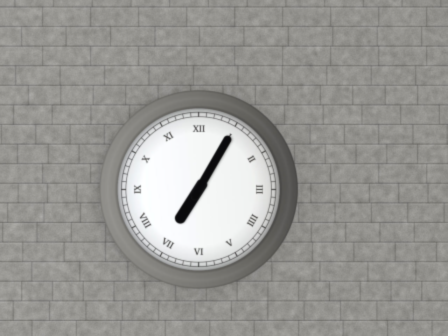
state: 7:05
